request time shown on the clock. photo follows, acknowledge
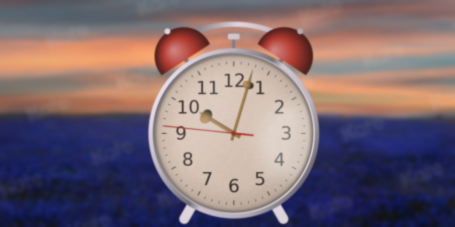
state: 10:02:46
